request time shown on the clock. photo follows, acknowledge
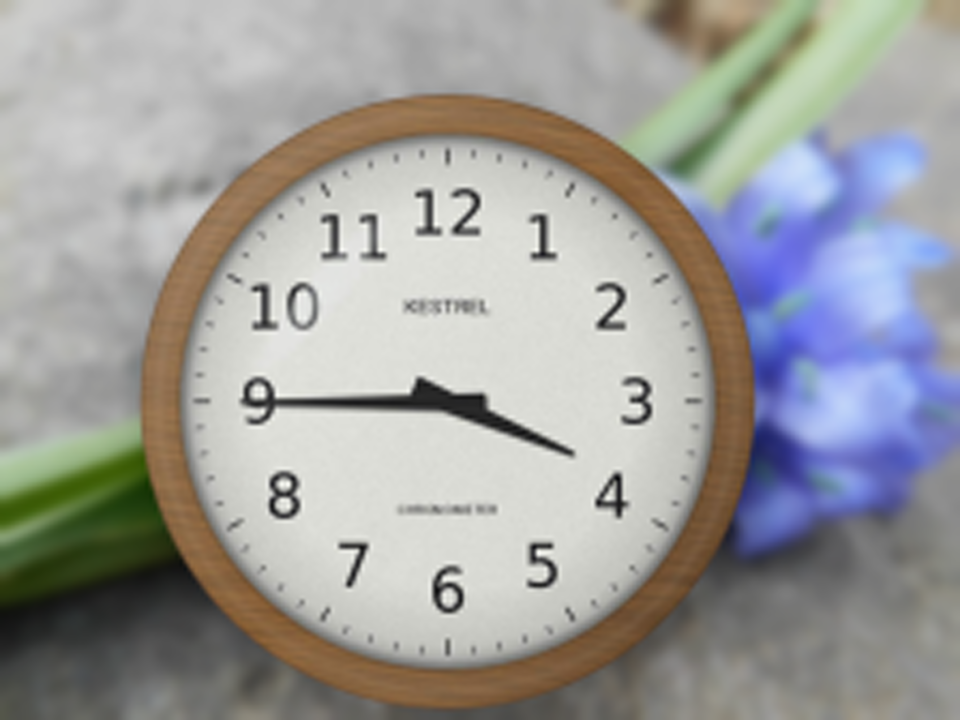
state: 3:45
